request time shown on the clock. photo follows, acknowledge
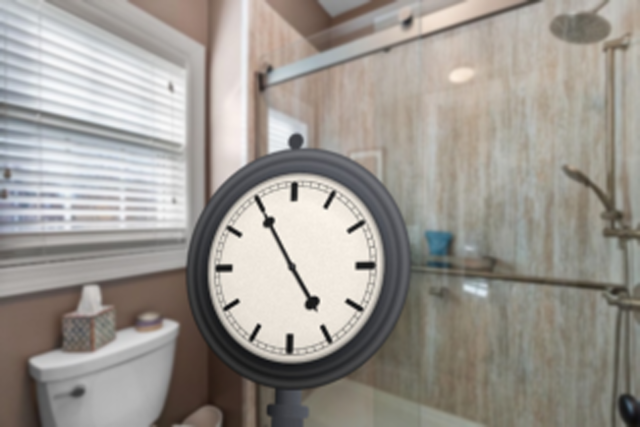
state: 4:55
